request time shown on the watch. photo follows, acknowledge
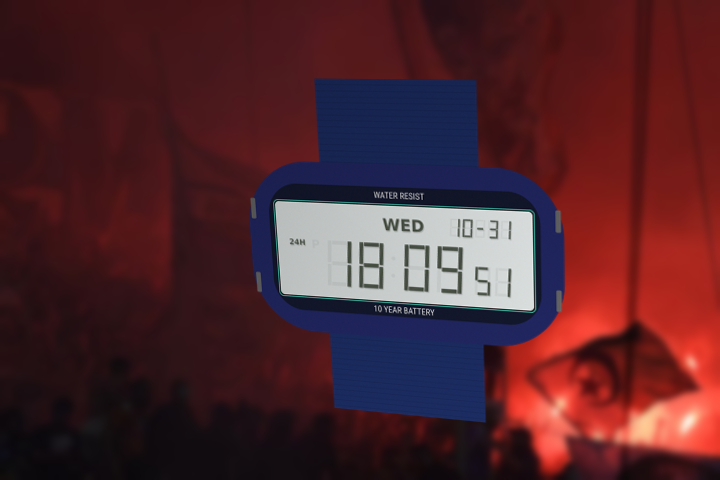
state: 18:09:51
